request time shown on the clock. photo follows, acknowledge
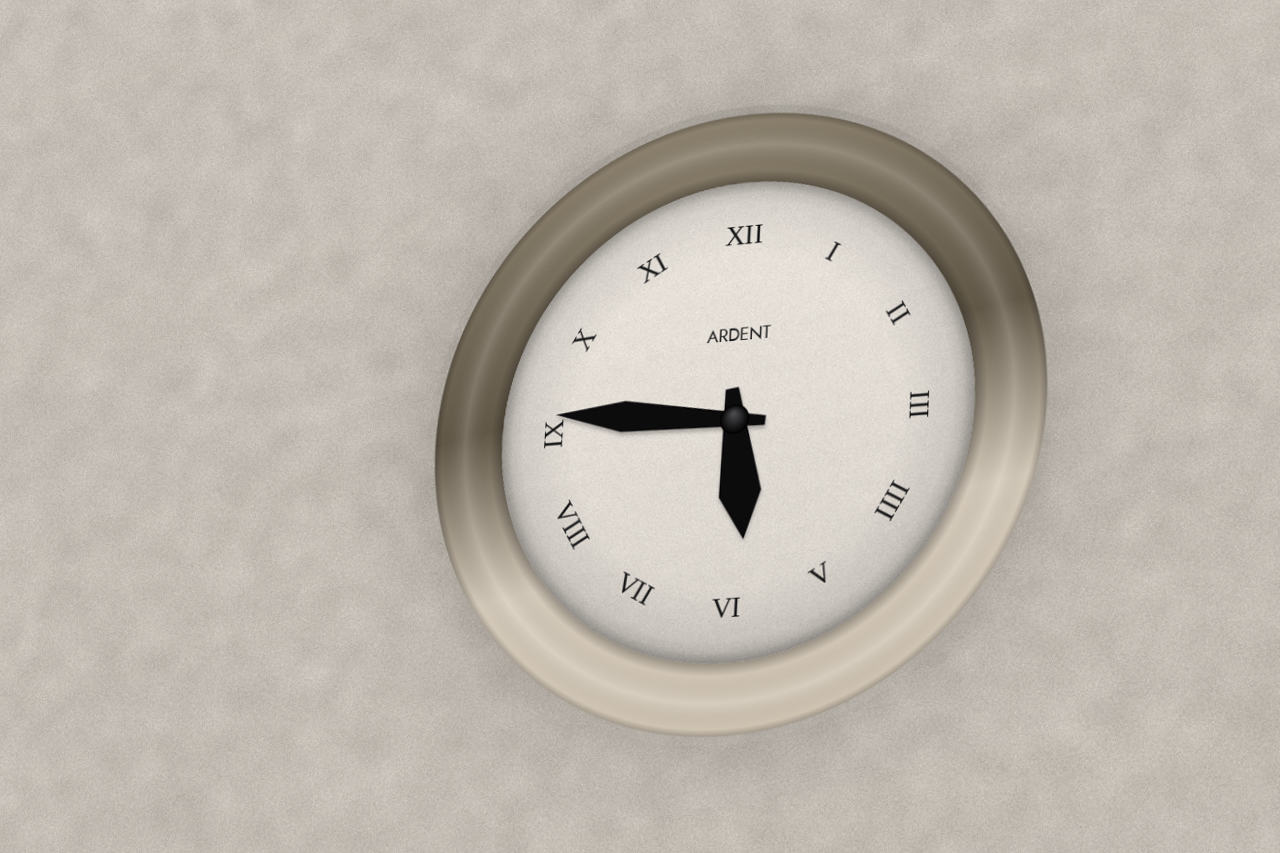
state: 5:46
